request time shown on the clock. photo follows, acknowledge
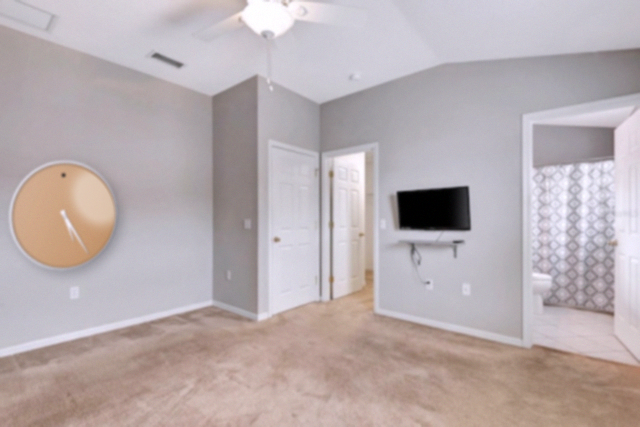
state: 5:25
